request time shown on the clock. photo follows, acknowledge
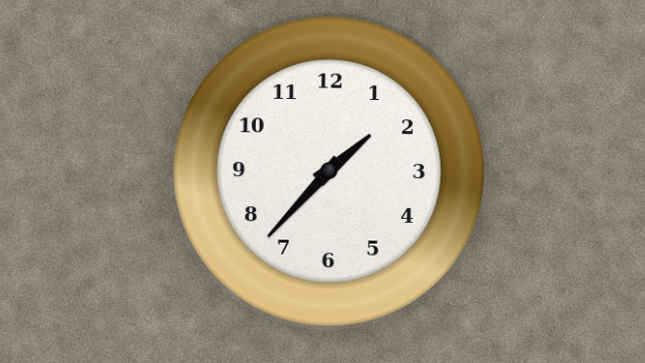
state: 1:37
